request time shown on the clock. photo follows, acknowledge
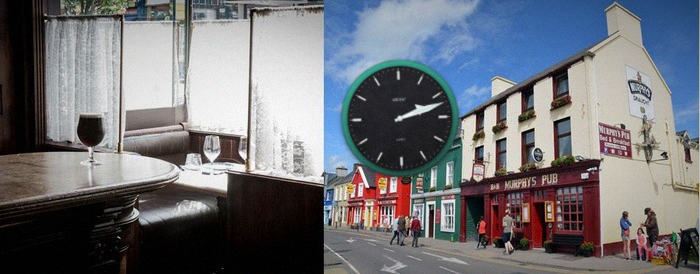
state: 2:12
